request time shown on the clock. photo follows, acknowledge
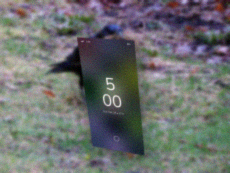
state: 5:00
